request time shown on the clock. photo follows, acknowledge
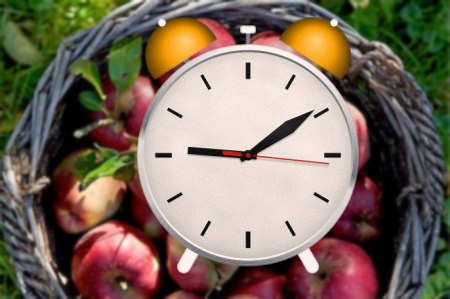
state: 9:09:16
